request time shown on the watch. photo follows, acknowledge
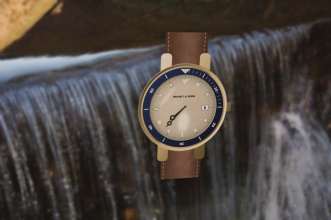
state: 7:37
